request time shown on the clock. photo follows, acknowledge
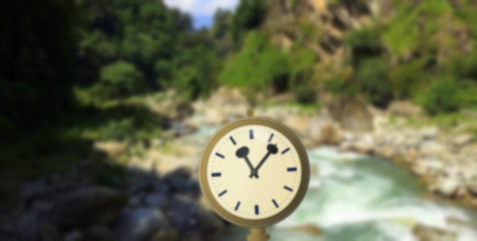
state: 11:07
